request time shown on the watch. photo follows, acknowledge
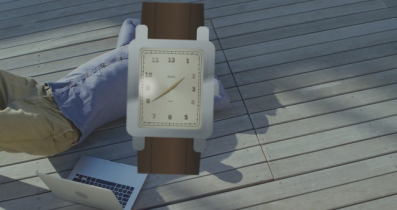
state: 1:39
